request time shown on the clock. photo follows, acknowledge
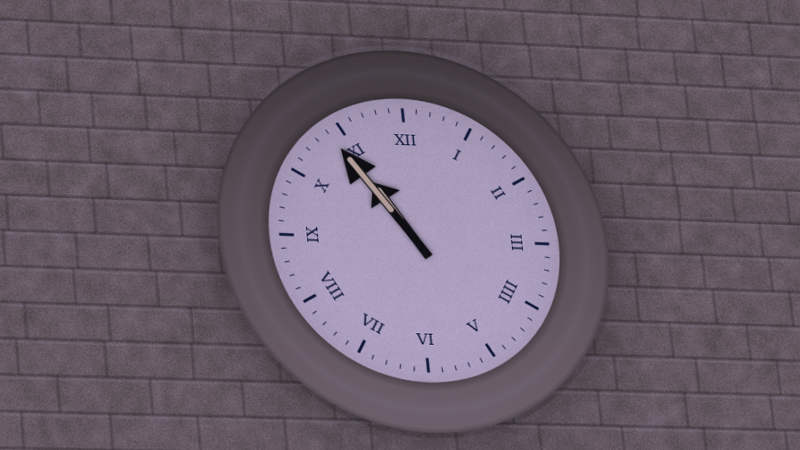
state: 10:54
